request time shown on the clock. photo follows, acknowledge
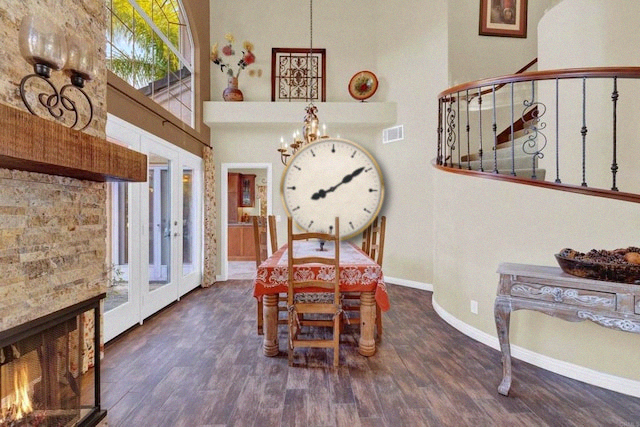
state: 8:09
